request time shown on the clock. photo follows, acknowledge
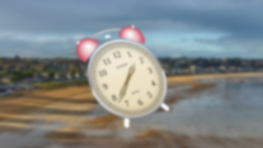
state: 1:38
